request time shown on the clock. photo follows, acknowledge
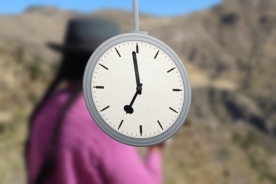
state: 6:59
